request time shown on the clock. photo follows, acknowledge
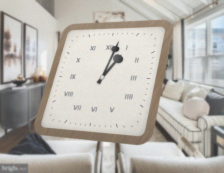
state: 1:02
